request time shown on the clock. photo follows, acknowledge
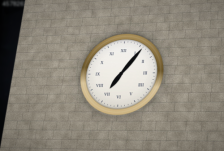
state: 7:06
